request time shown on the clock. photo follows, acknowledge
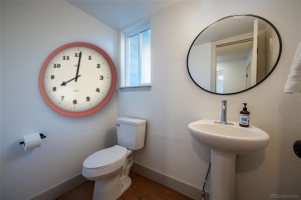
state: 8:01
